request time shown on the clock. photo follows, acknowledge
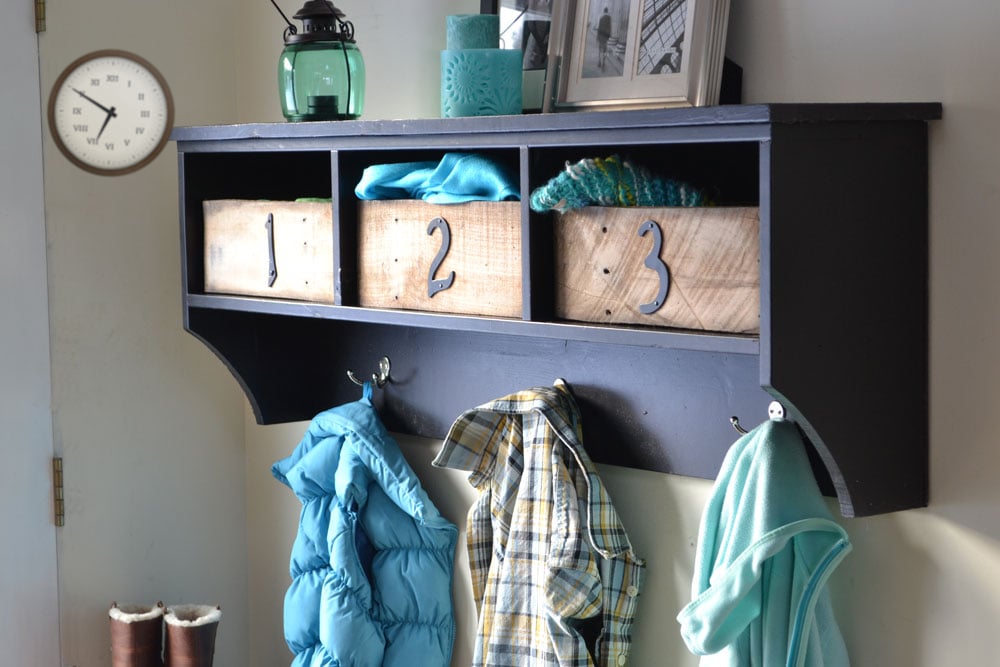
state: 6:50
